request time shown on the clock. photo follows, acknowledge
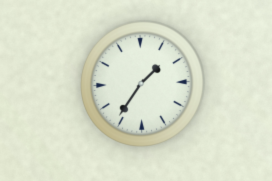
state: 1:36
